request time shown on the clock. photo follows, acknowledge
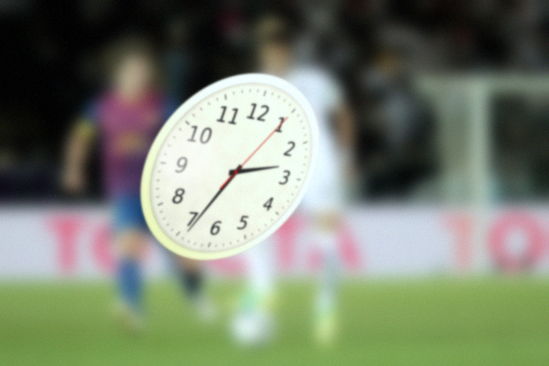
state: 2:34:05
